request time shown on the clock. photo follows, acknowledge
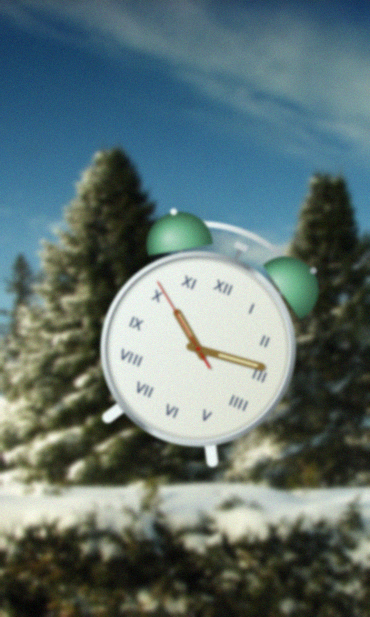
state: 10:13:51
